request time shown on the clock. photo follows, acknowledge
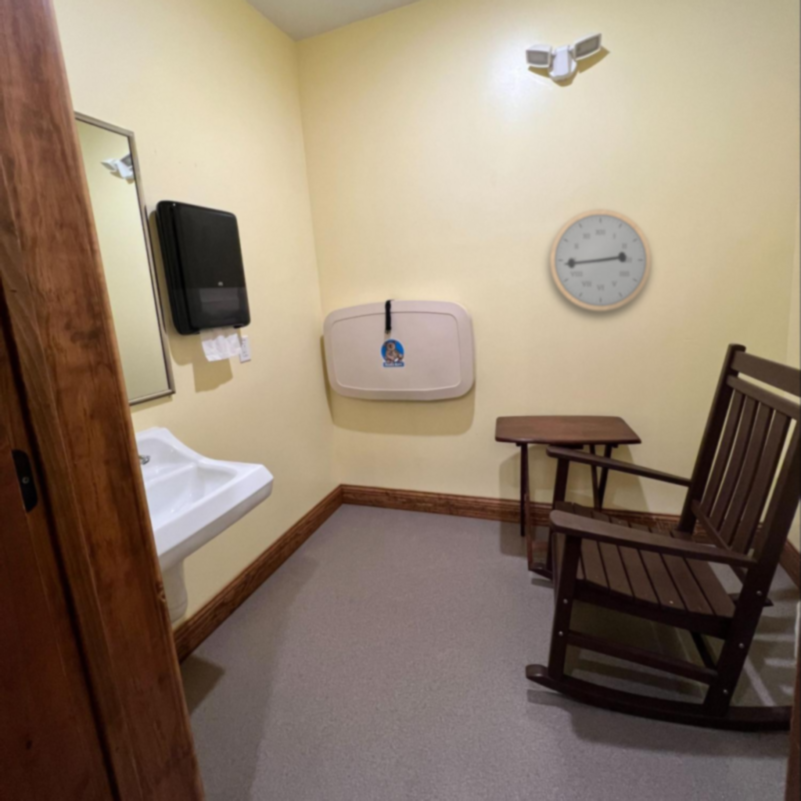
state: 2:44
